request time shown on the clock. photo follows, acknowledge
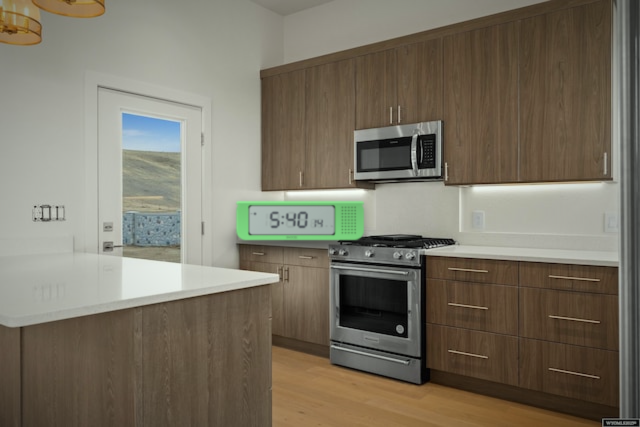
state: 5:40
